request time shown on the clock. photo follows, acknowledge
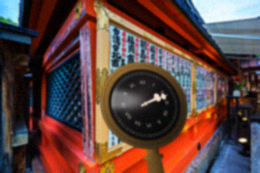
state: 2:12
